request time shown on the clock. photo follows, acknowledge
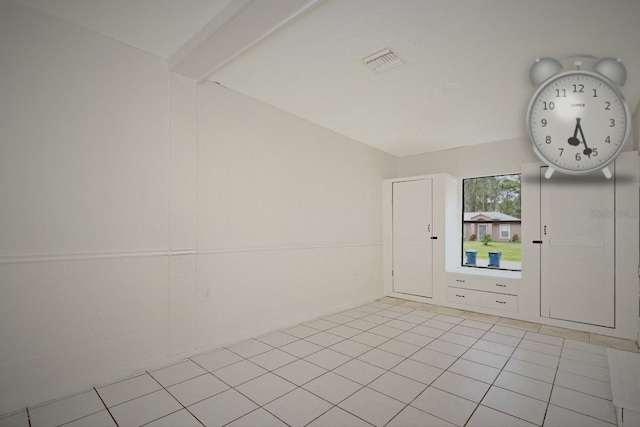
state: 6:27
